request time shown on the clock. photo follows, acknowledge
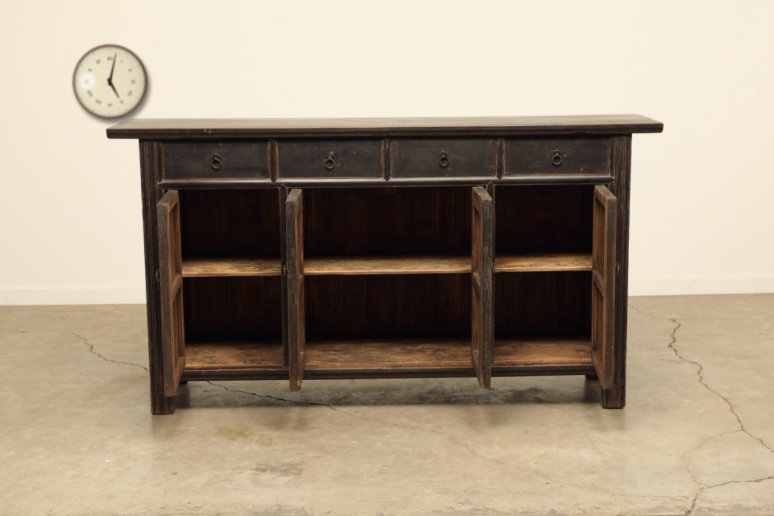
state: 5:02
